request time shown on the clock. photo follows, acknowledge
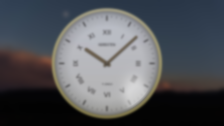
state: 10:08
